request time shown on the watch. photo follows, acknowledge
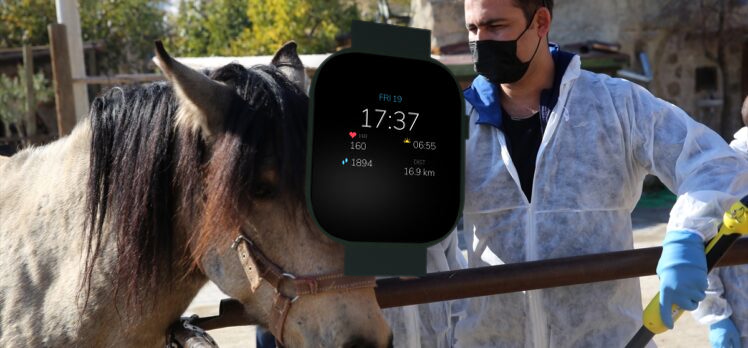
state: 17:37
